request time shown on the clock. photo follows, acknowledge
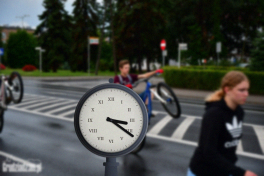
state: 3:21
